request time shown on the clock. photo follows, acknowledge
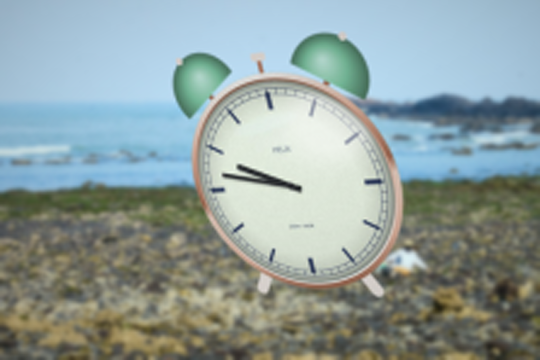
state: 9:47
